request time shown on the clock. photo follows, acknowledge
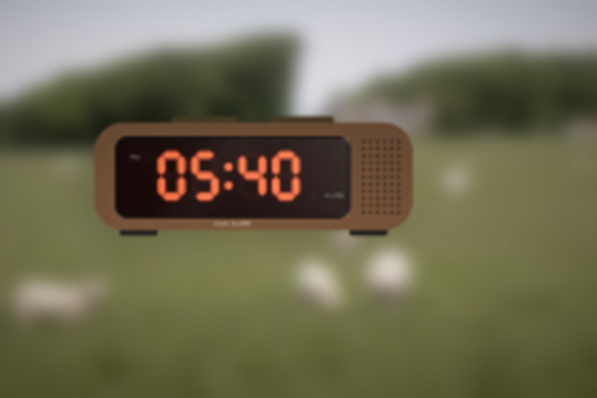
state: 5:40
